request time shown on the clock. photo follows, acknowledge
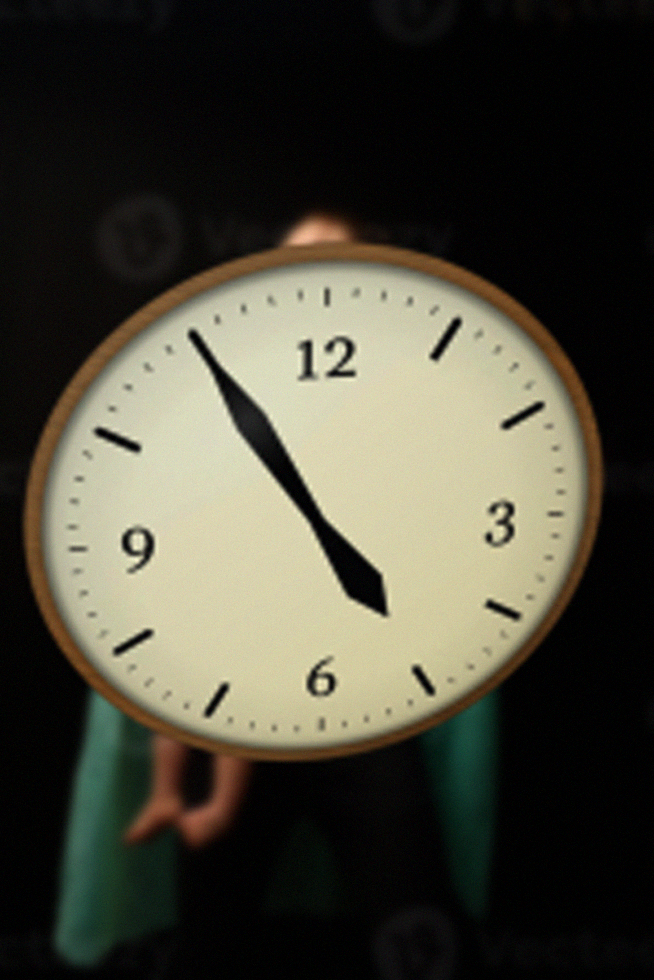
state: 4:55
